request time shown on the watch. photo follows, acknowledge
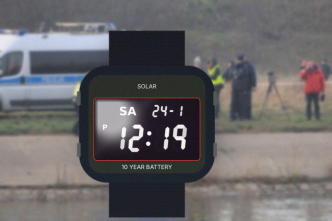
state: 12:19
